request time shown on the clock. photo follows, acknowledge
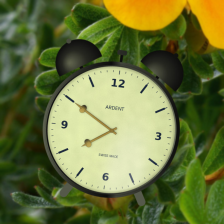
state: 7:50
